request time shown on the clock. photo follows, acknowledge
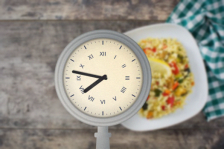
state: 7:47
